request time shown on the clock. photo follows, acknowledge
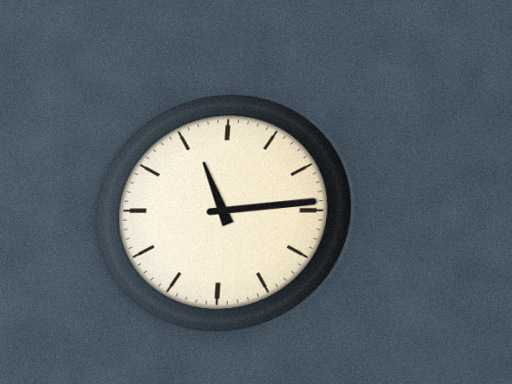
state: 11:14
